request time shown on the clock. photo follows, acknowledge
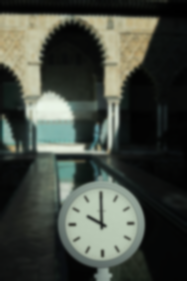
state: 10:00
